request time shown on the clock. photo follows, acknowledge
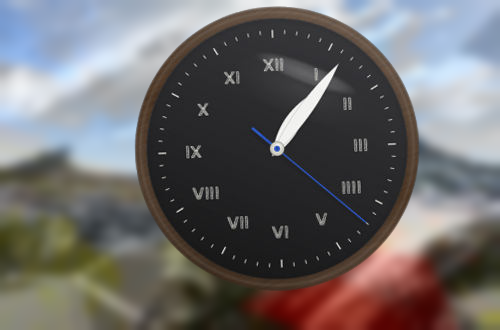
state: 1:06:22
